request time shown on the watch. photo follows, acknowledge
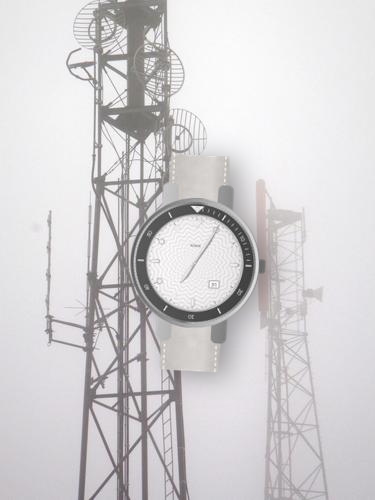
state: 7:05
